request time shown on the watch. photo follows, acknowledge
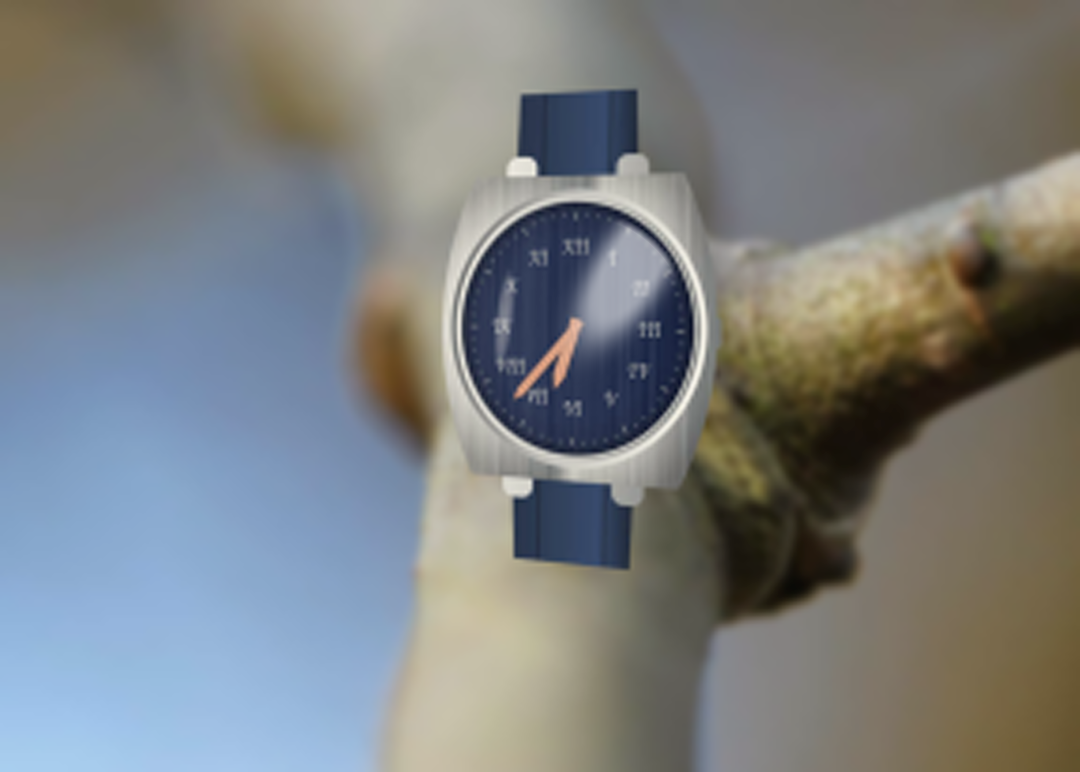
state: 6:37
